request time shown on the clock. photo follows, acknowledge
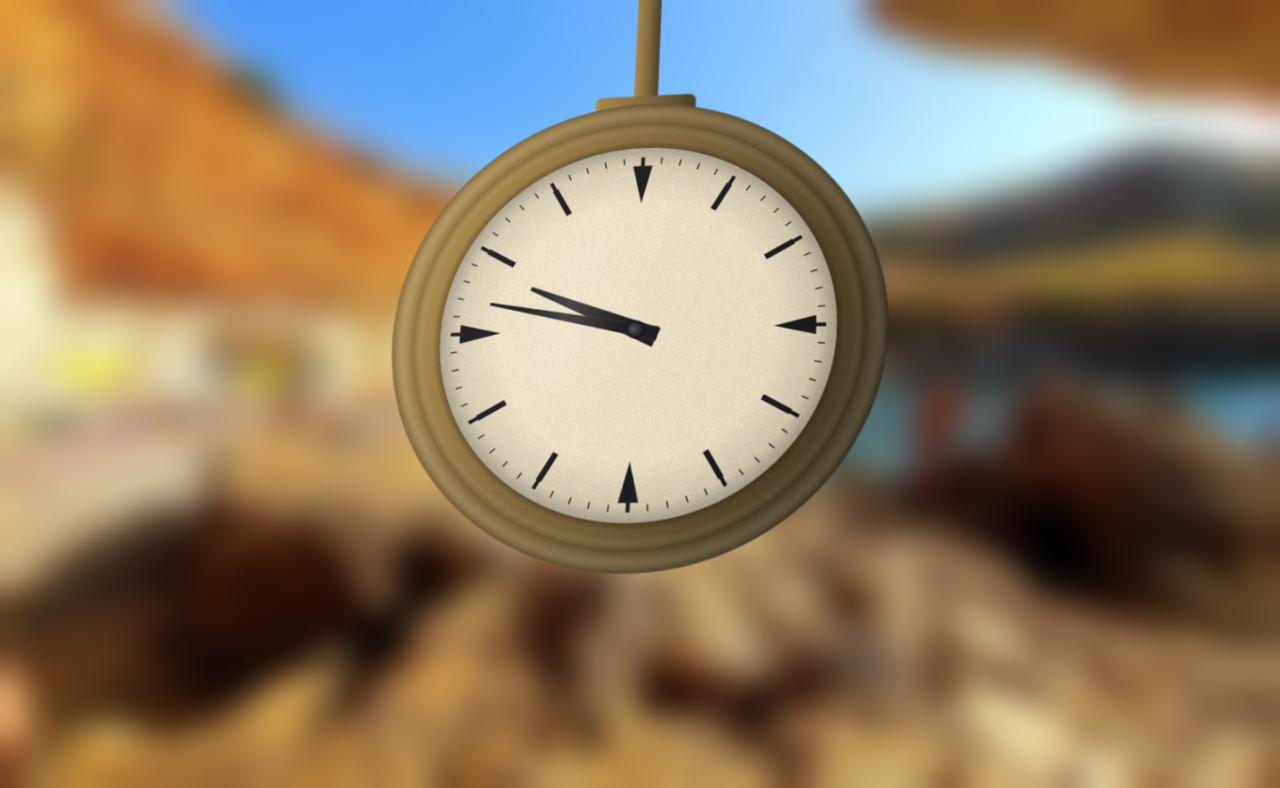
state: 9:47
